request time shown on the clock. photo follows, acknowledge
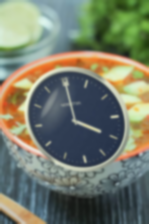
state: 4:00
